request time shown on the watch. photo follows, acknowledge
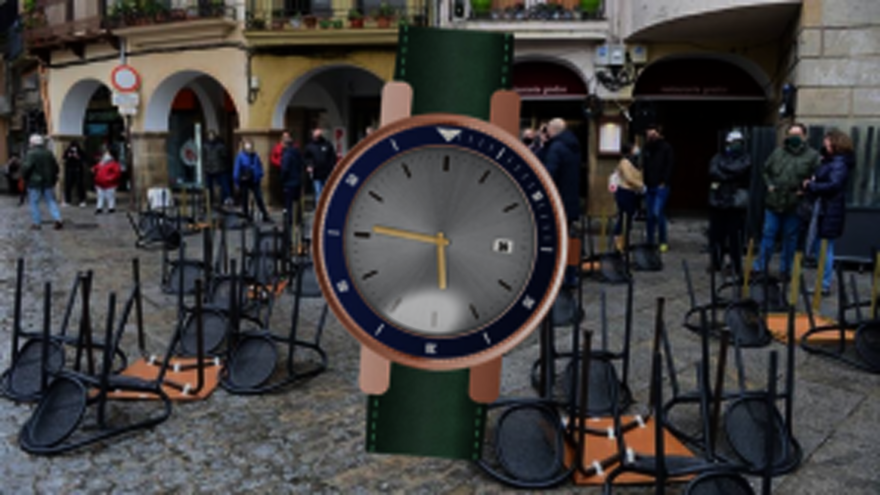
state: 5:46
